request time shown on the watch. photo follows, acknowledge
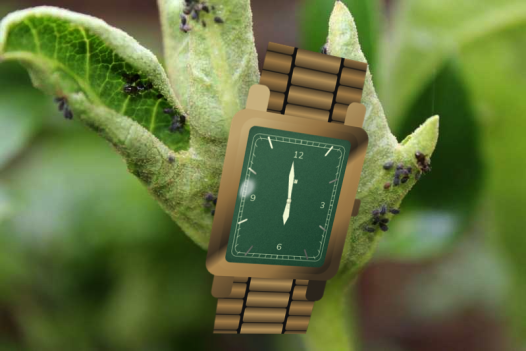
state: 5:59
